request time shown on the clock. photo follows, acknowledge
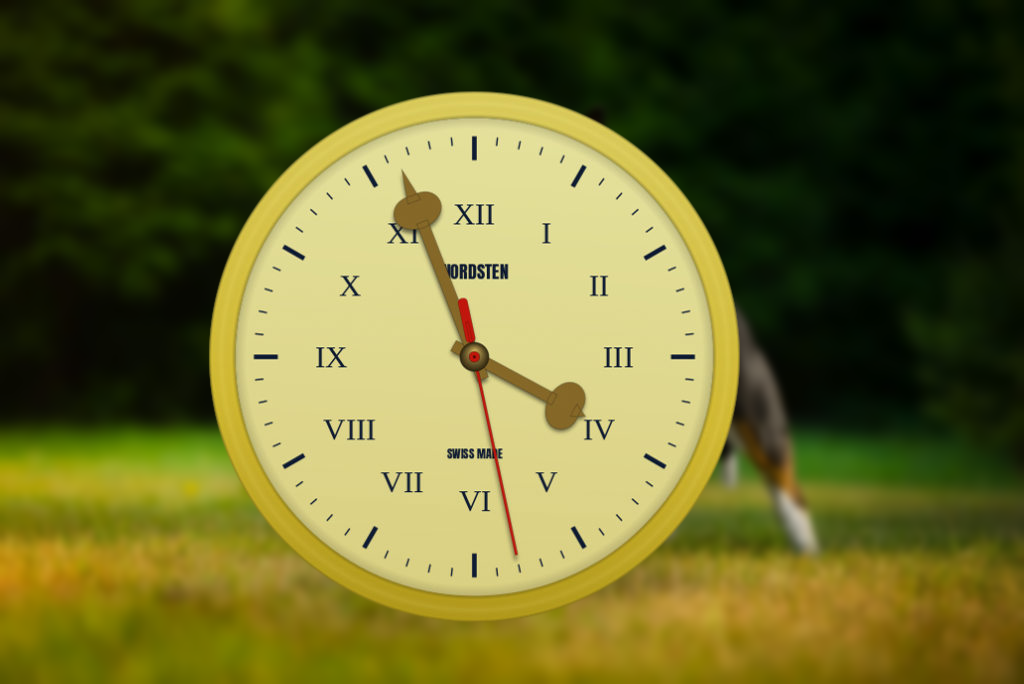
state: 3:56:28
